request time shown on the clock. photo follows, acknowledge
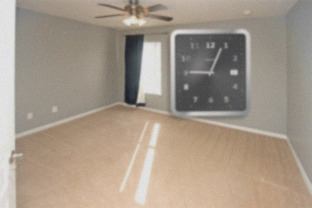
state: 9:04
